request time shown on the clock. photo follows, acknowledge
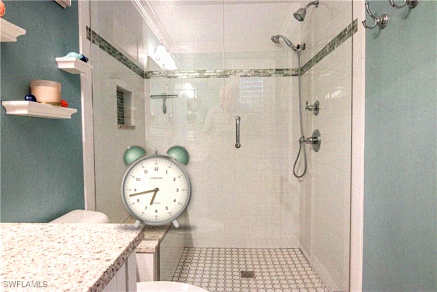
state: 6:43
